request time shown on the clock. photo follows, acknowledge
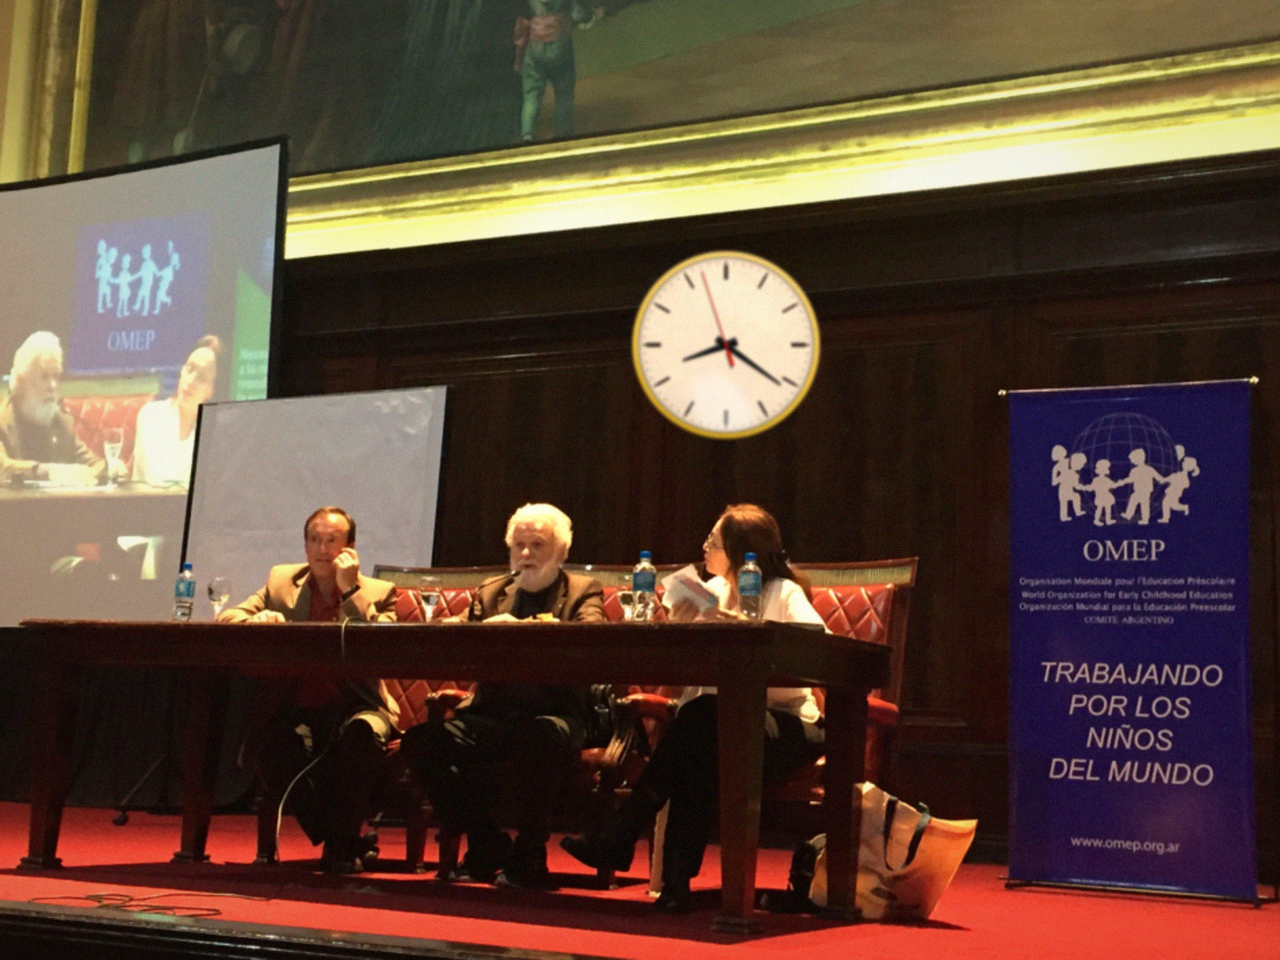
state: 8:20:57
